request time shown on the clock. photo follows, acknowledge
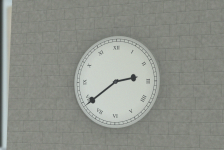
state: 2:39
